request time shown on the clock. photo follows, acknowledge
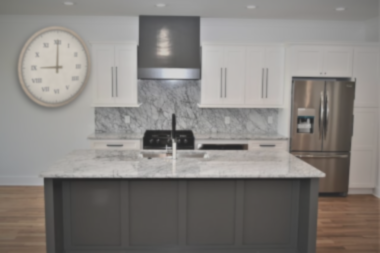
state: 9:00
